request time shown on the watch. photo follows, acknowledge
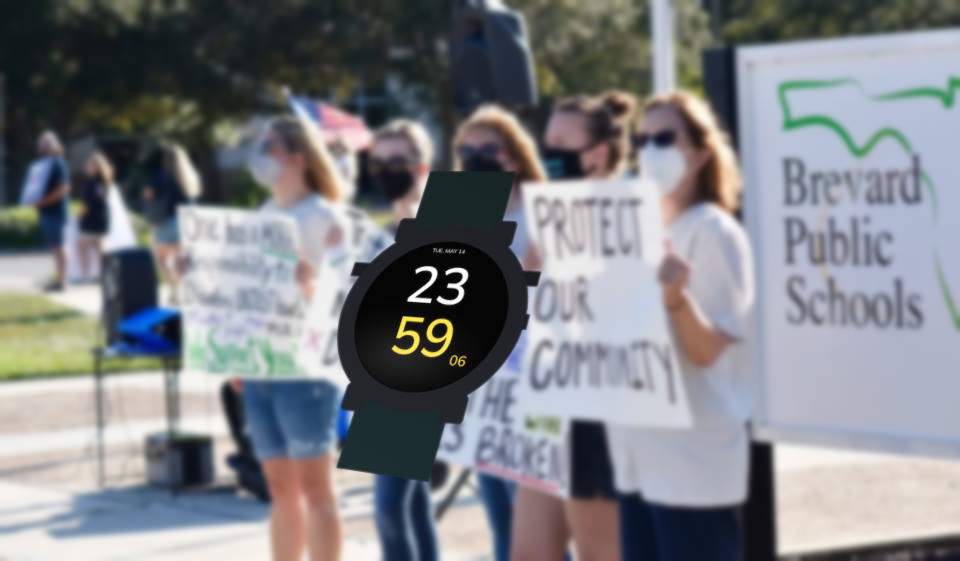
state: 23:59:06
